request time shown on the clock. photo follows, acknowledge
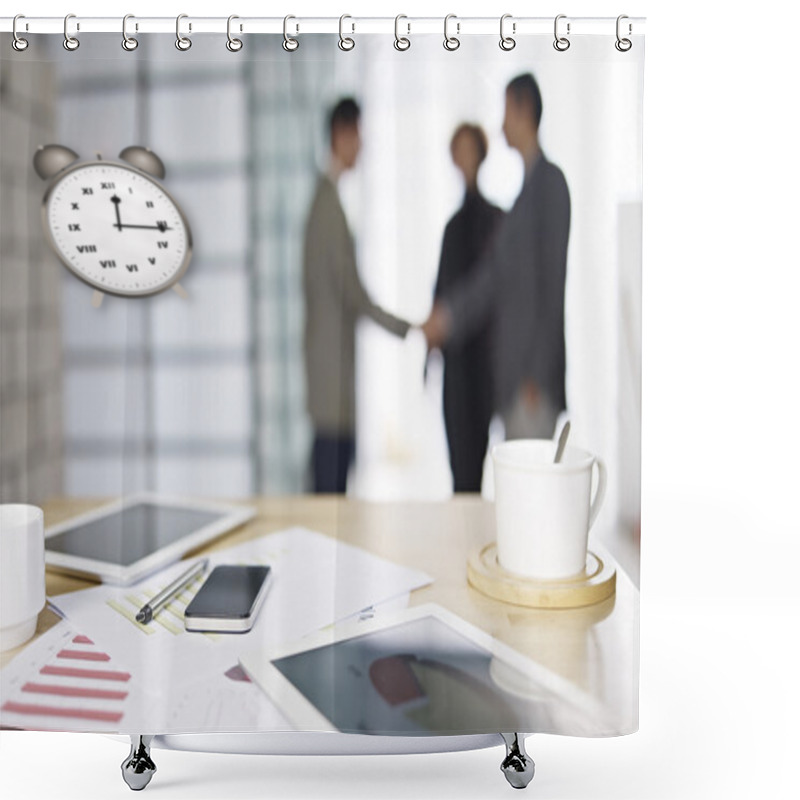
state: 12:16
